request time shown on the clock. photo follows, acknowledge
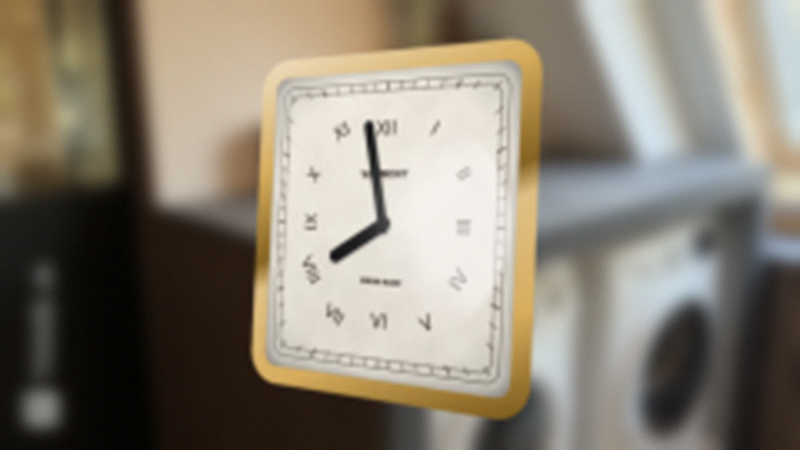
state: 7:58
